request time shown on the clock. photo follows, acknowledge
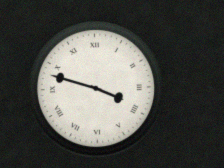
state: 3:48
